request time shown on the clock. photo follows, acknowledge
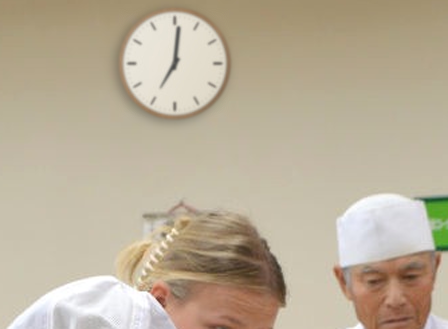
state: 7:01
